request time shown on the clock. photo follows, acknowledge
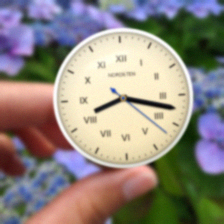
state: 8:17:22
